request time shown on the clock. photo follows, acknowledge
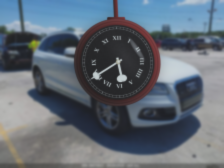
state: 5:40
